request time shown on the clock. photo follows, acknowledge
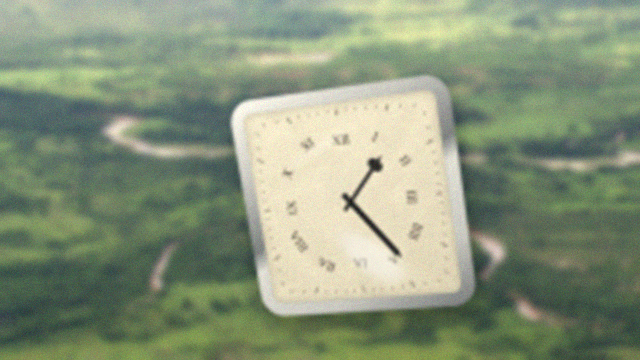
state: 1:24
